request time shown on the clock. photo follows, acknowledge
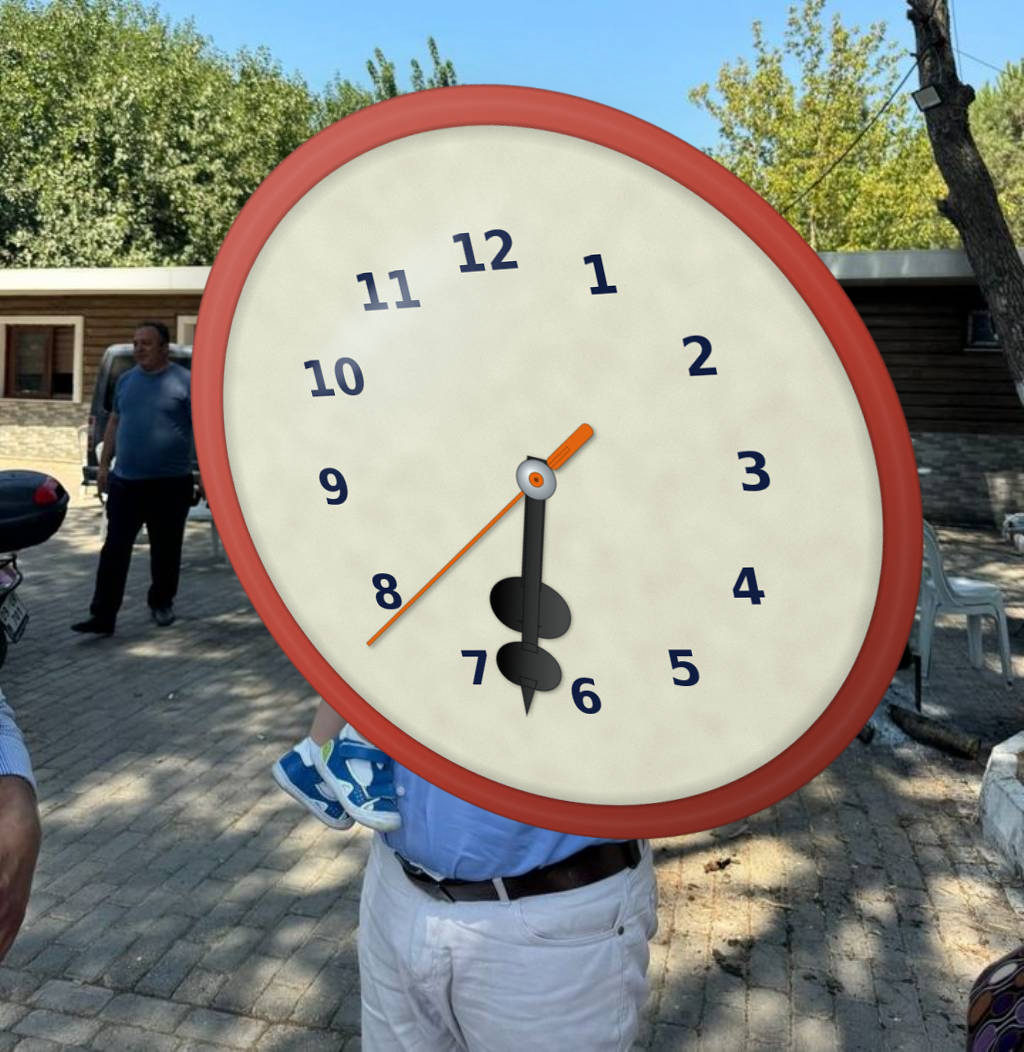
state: 6:32:39
